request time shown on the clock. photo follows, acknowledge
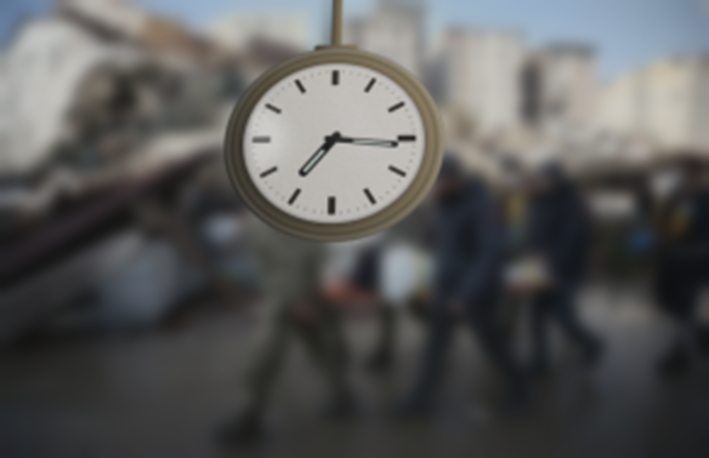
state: 7:16
